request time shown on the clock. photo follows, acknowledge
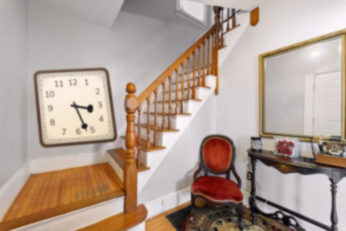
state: 3:27
